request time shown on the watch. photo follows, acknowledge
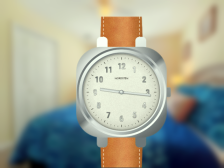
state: 9:16
